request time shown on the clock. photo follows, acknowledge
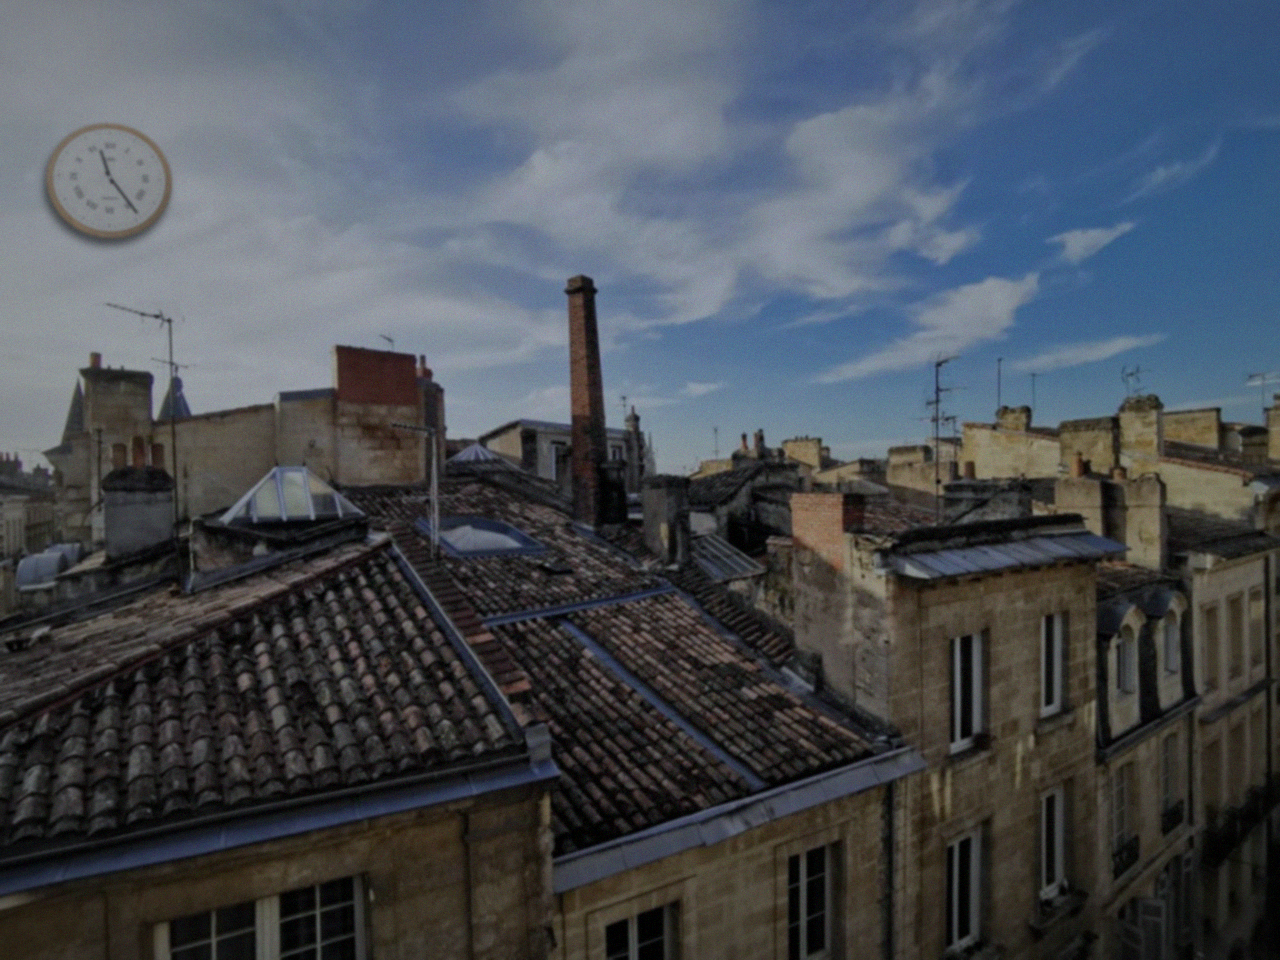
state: 11:24
